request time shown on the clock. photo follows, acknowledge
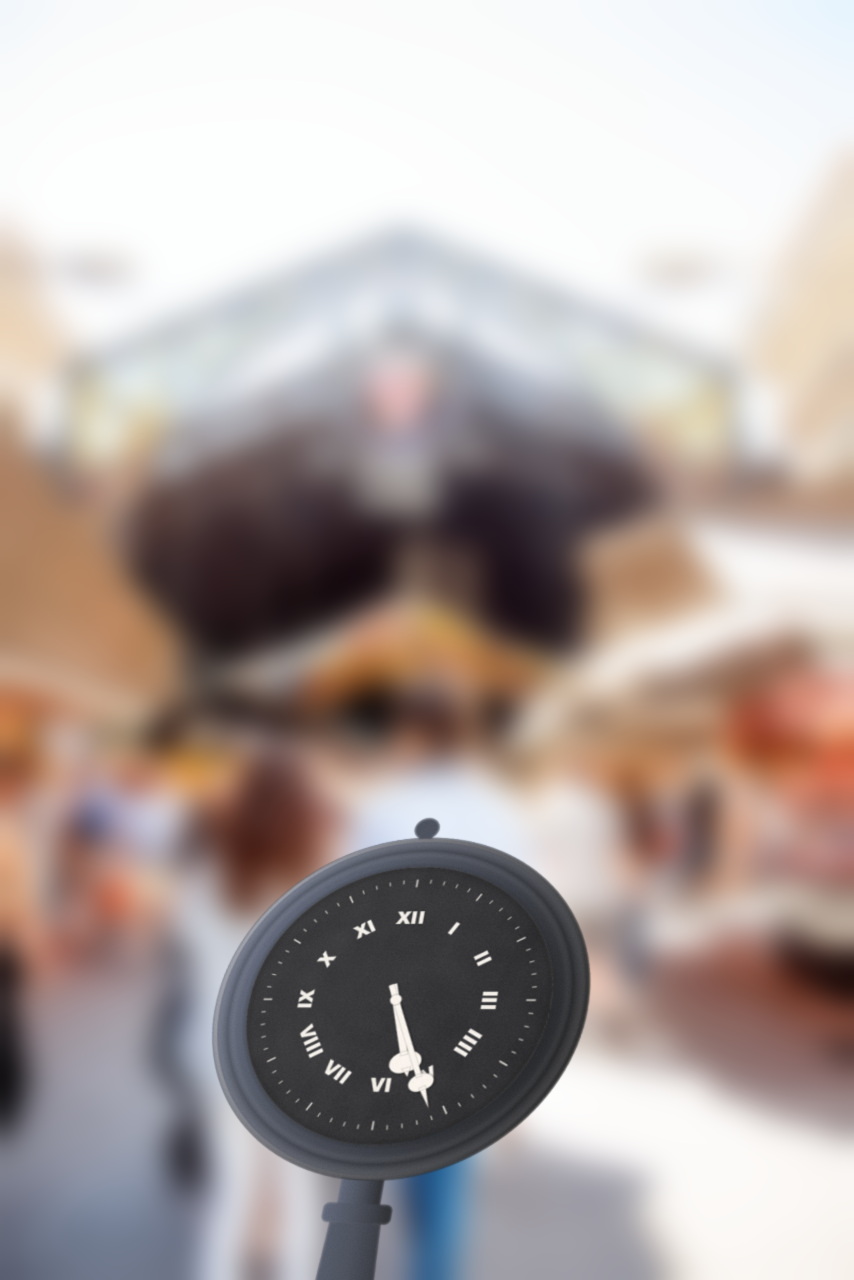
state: 5:26
